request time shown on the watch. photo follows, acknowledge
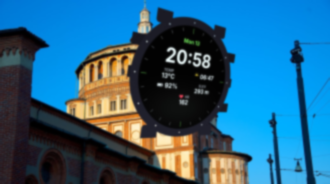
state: 20:58
